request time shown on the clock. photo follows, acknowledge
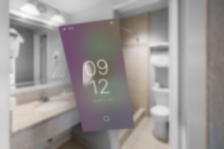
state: 9:12
